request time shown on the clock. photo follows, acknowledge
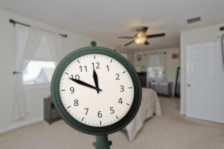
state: 11:49
